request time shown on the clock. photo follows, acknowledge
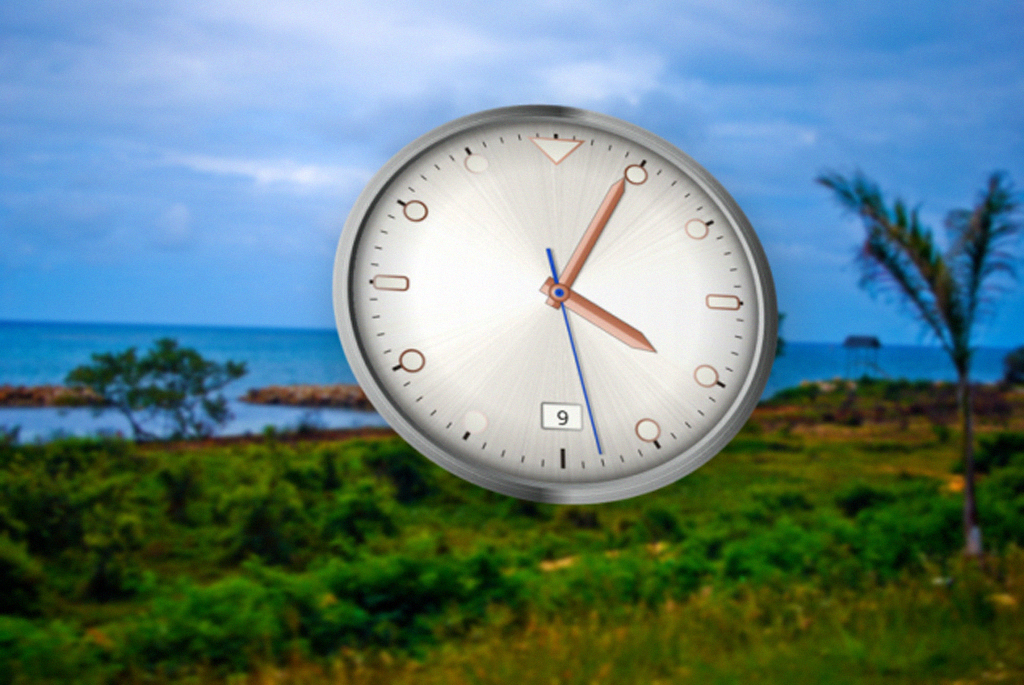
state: 4:04:28
